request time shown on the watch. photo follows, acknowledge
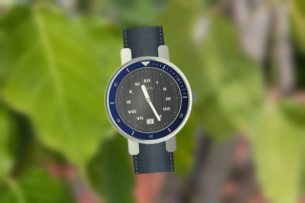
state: 11:26
